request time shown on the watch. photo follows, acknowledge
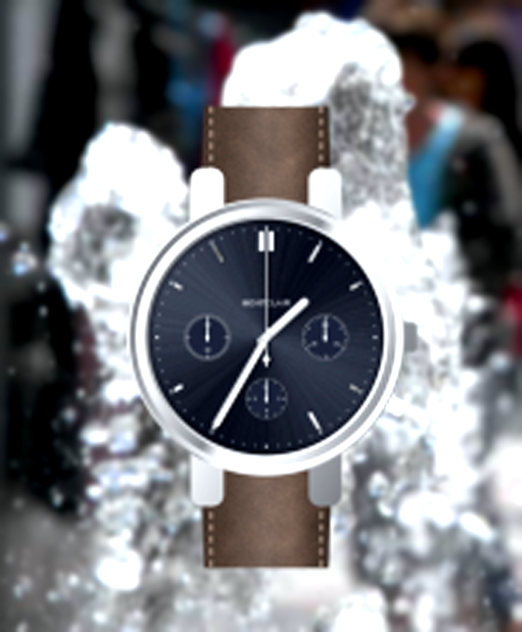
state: 1:35
